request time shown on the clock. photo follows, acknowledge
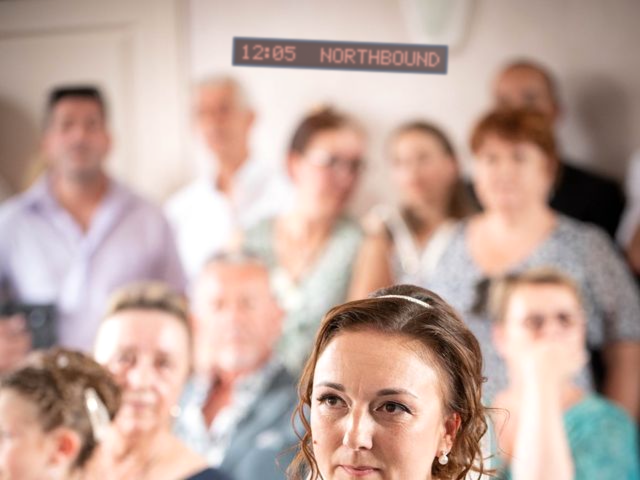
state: 12:05
